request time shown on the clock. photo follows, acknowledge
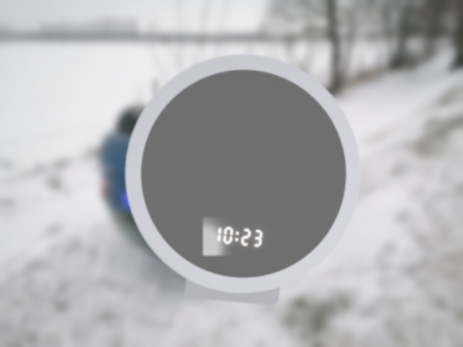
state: 10:23
